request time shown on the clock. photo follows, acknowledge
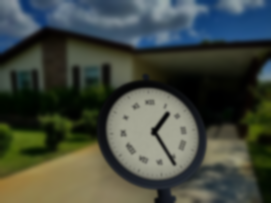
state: 1:26
